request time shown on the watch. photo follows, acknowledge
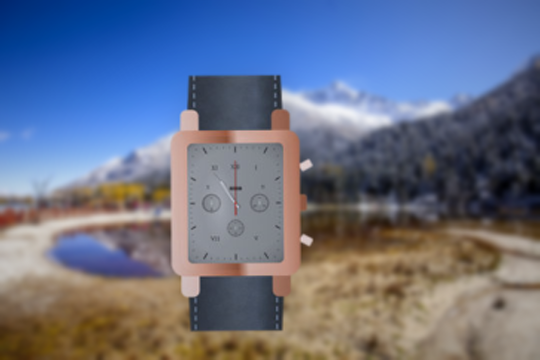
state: 10:54
